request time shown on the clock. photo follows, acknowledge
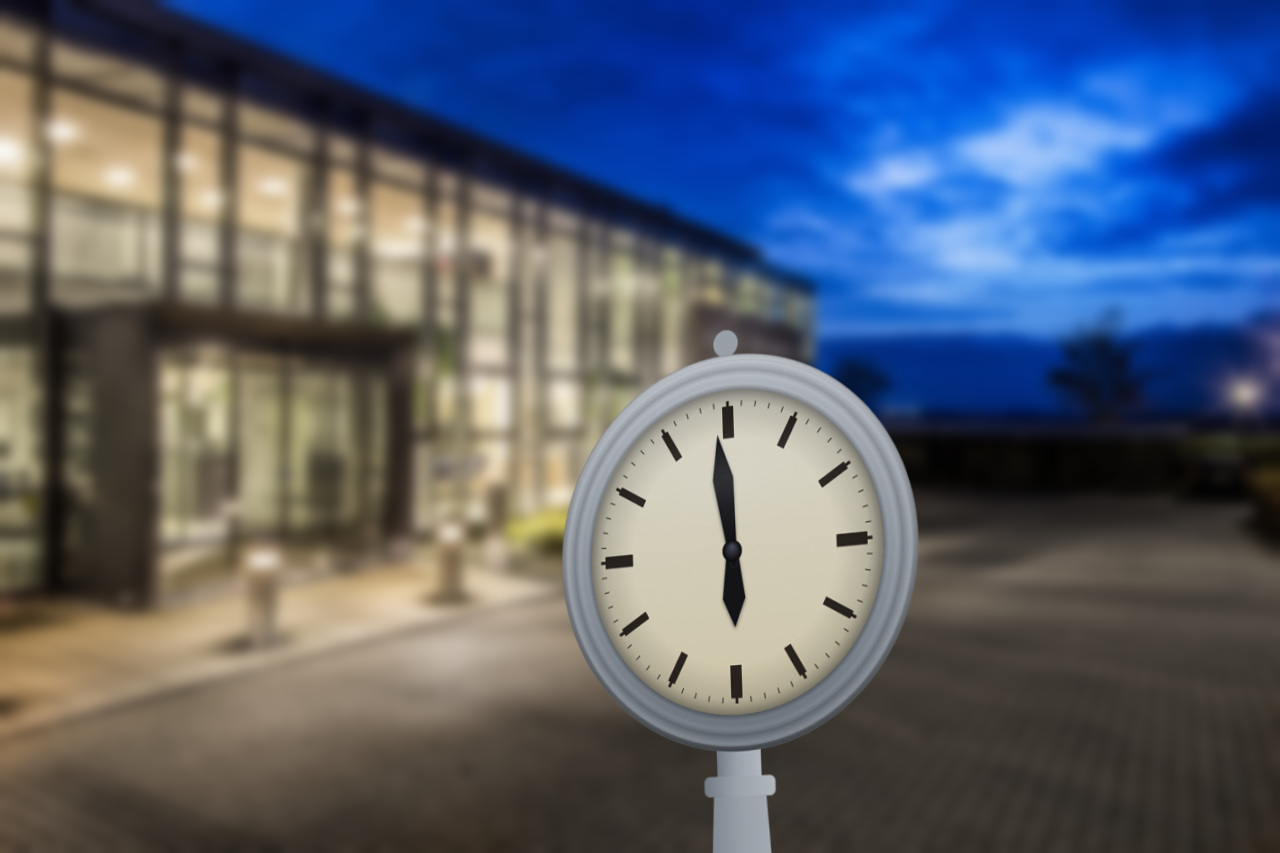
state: 5:59
